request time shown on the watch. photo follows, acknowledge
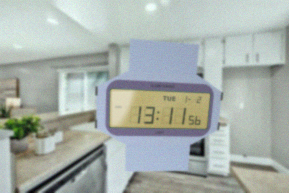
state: 13:11
